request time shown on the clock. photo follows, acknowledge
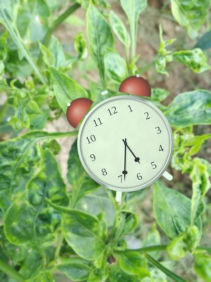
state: 5:34
